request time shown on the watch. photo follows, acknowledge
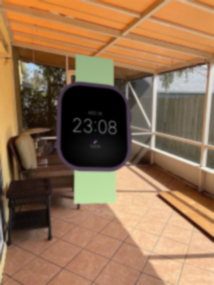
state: 23:08
